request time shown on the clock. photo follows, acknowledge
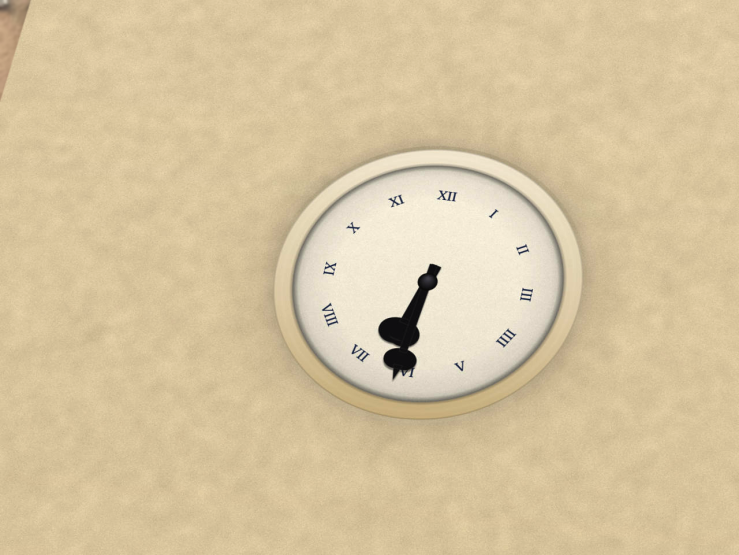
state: 6:31
